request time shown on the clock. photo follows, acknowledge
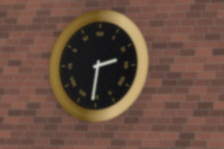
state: 2:31
